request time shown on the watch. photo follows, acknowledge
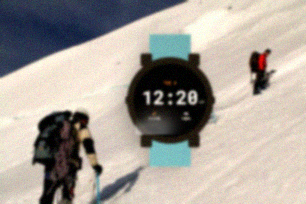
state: 12:20
